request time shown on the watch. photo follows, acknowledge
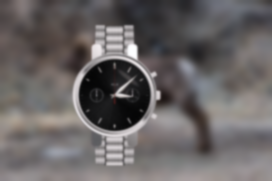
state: 3:08
